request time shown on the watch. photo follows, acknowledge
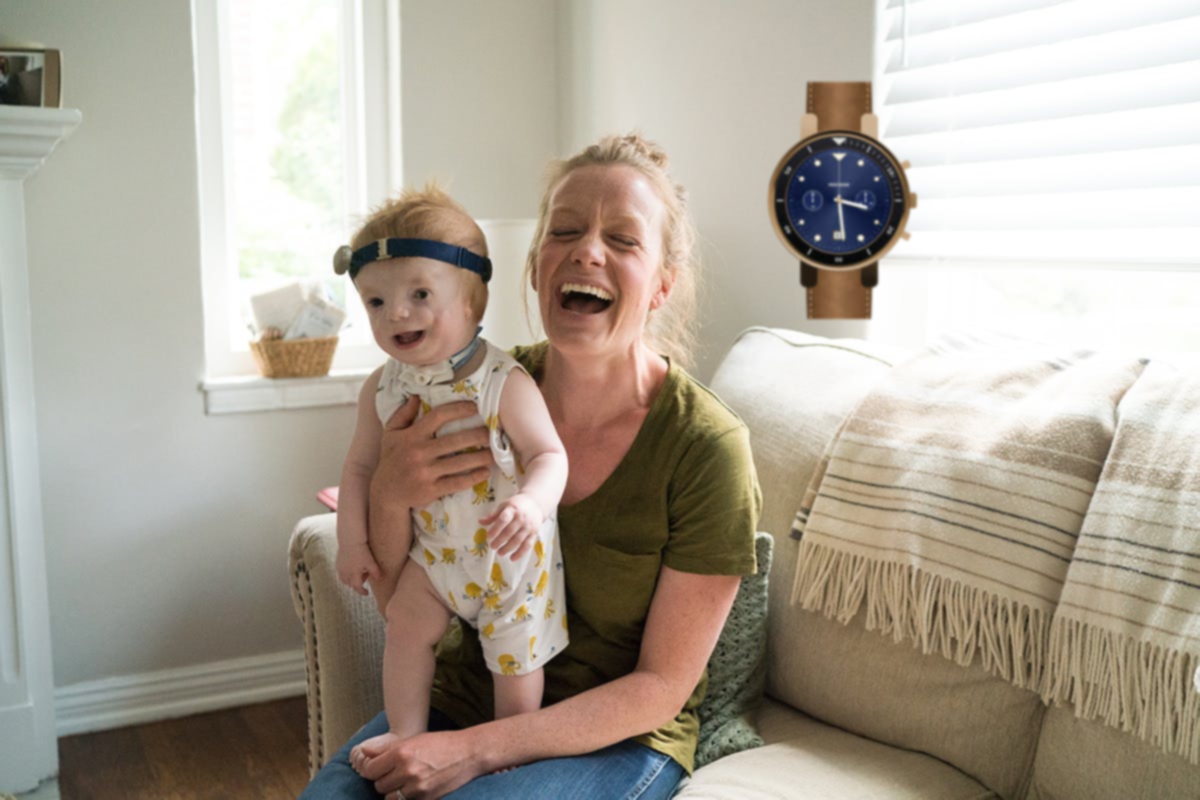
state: 3:29
